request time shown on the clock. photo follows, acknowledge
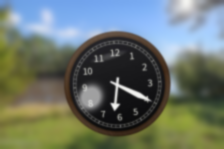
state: 6:20
